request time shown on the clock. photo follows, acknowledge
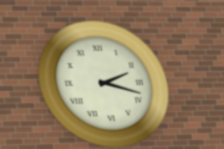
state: 2:18
